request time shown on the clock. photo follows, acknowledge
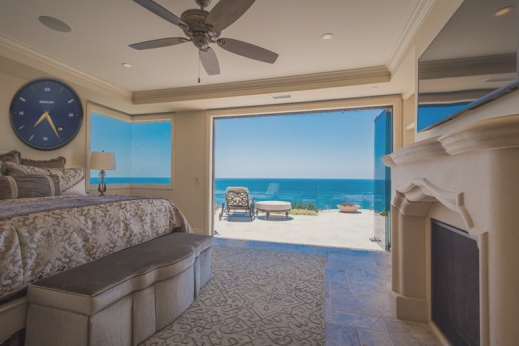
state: 7:25
